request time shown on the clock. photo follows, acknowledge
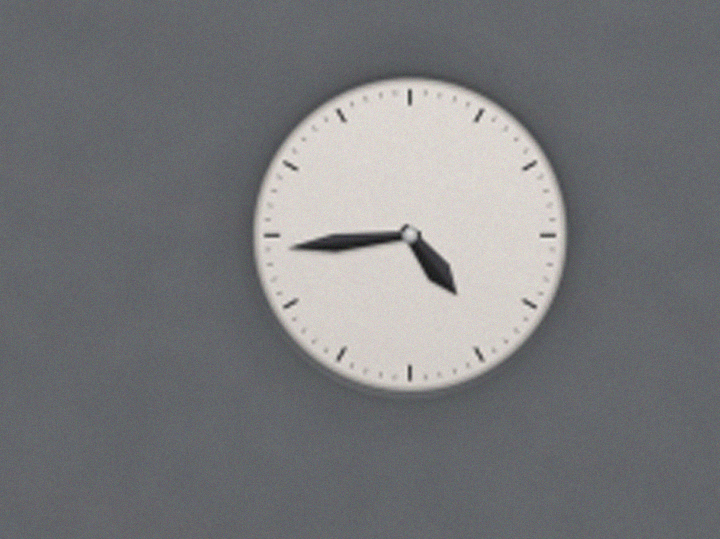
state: 4:44
